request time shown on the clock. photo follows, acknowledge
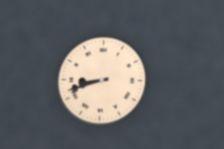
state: 8:42
